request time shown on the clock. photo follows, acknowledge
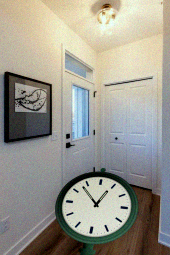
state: 12:53
